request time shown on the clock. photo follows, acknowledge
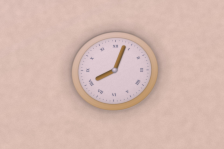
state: 8:03
